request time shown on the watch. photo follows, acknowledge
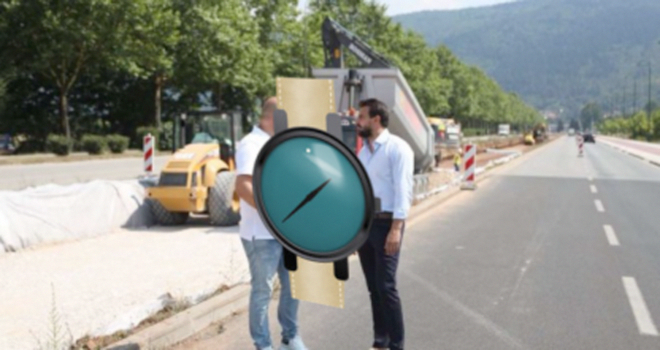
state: 1:38
